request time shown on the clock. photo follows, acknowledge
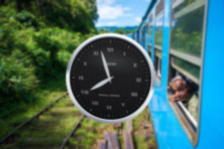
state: 7:57
